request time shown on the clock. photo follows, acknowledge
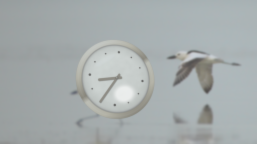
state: 8:35
